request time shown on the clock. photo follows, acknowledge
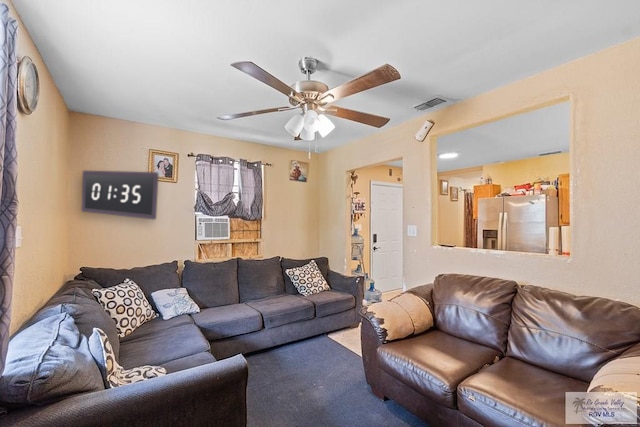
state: 1:35
